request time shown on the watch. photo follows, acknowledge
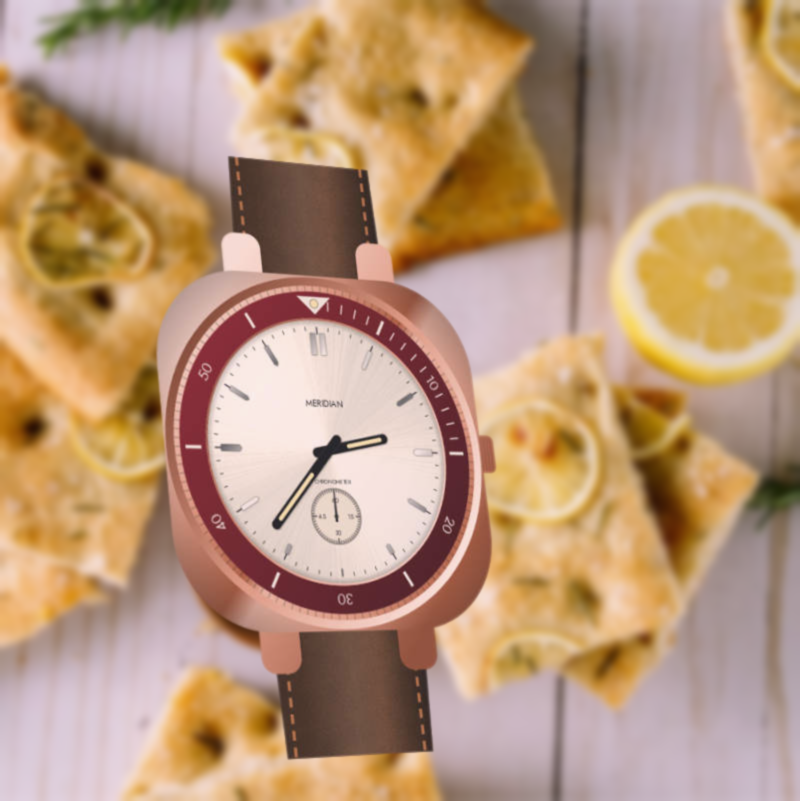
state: 2:37
